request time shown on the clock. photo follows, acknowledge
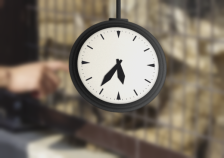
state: 5:36
